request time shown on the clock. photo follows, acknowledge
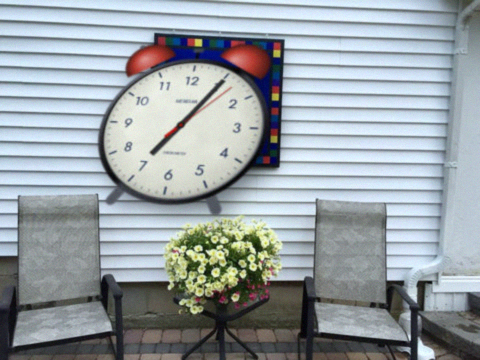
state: 7:05:07
